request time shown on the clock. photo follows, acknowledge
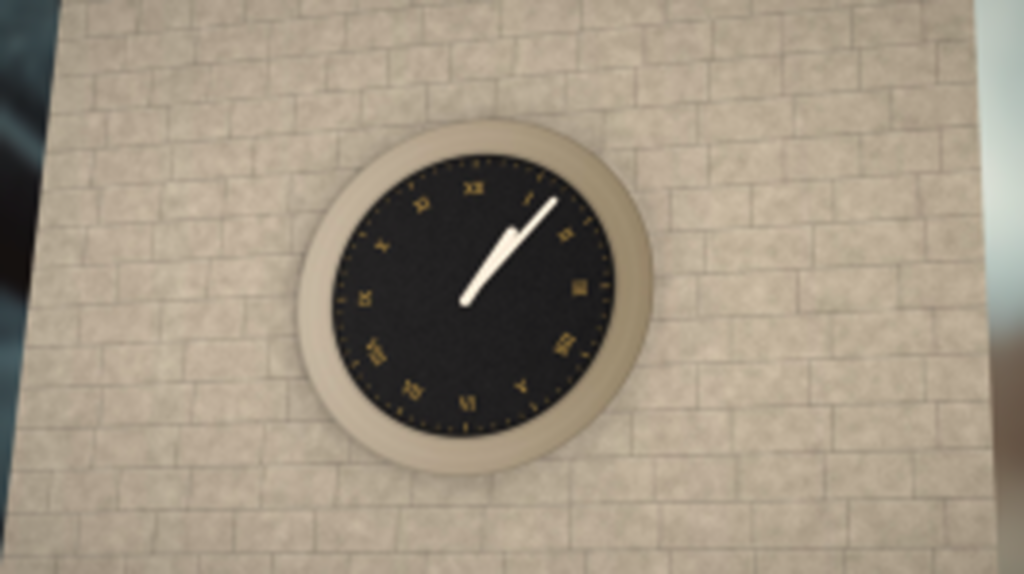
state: 1:07
